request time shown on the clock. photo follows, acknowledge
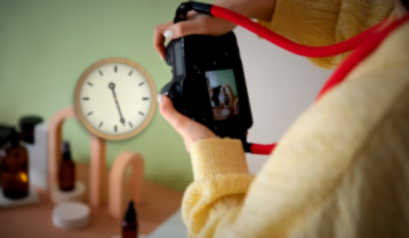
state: 11:27
